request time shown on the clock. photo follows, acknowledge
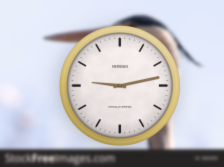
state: 9:13
